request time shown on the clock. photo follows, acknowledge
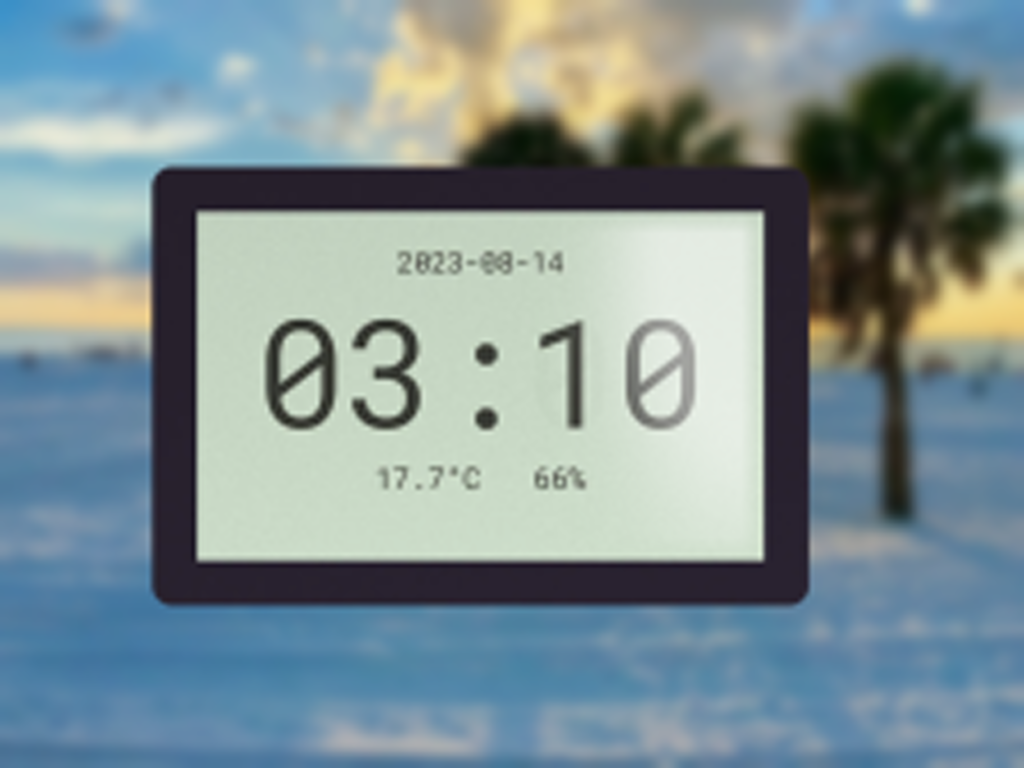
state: 3:10
